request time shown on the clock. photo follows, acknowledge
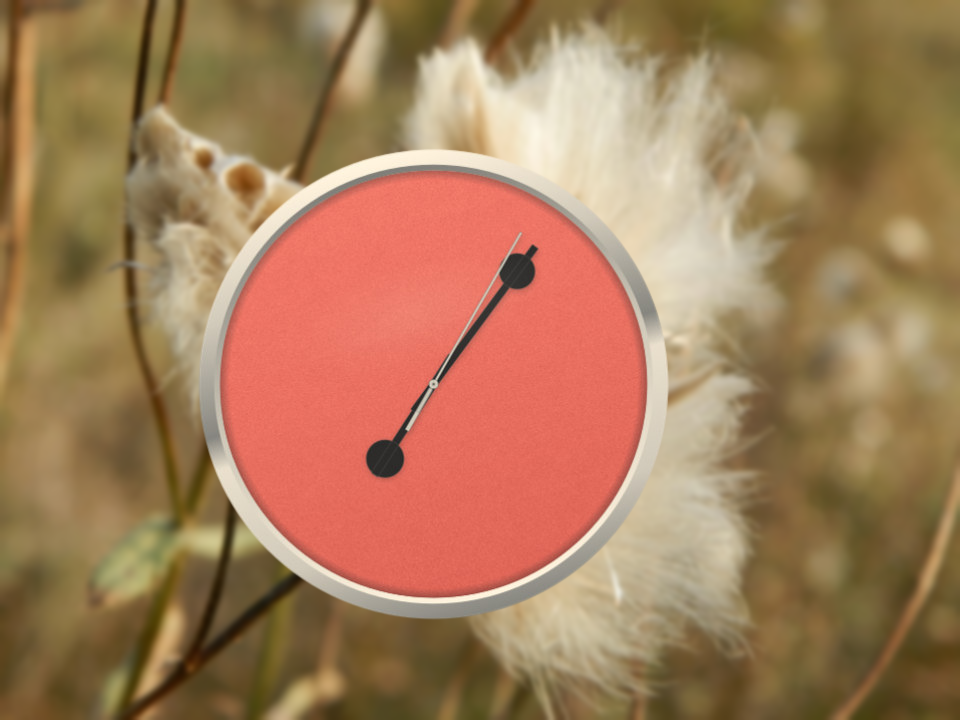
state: 7:06:05
